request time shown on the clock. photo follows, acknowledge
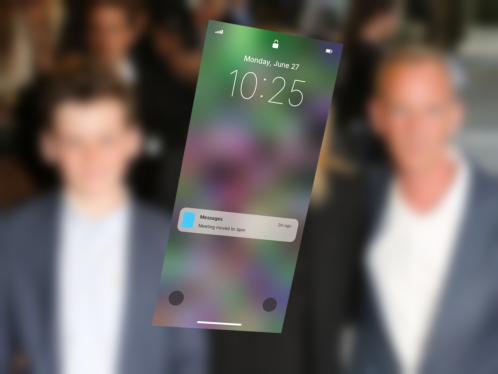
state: 10:25
